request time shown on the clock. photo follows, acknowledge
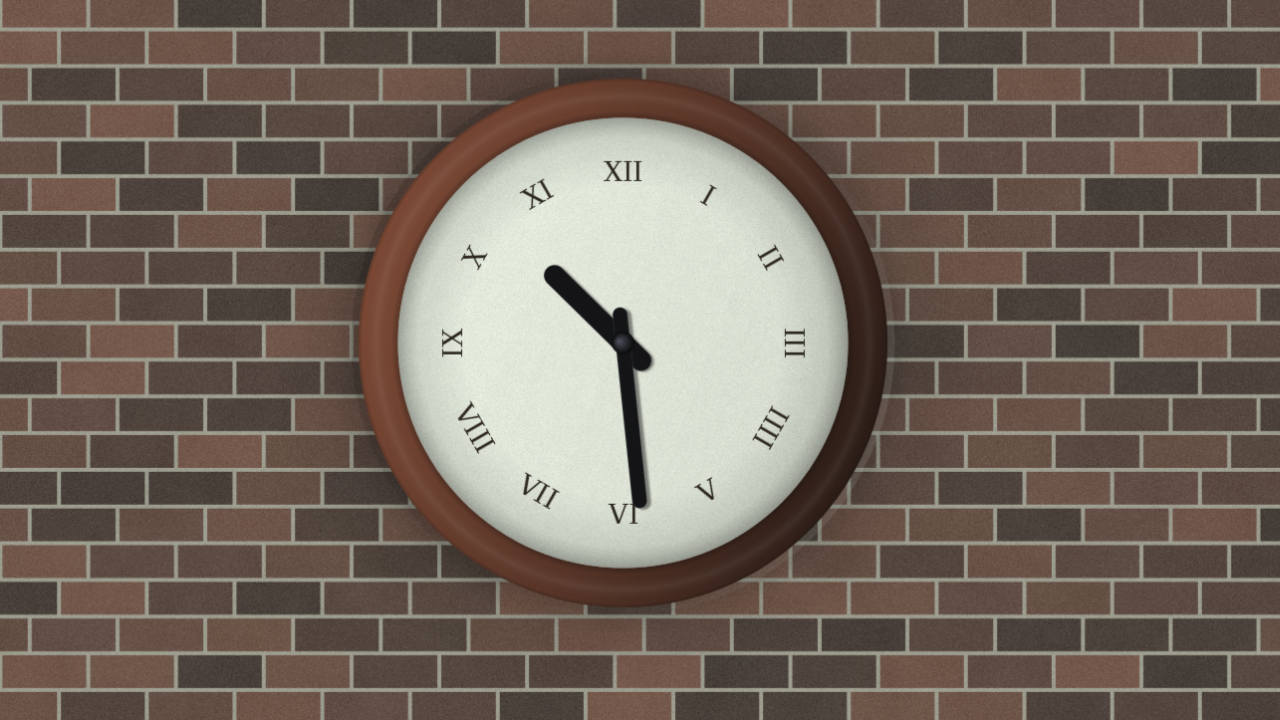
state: 10:29
